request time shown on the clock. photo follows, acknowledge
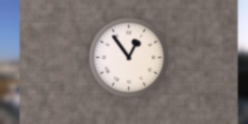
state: 12:54
